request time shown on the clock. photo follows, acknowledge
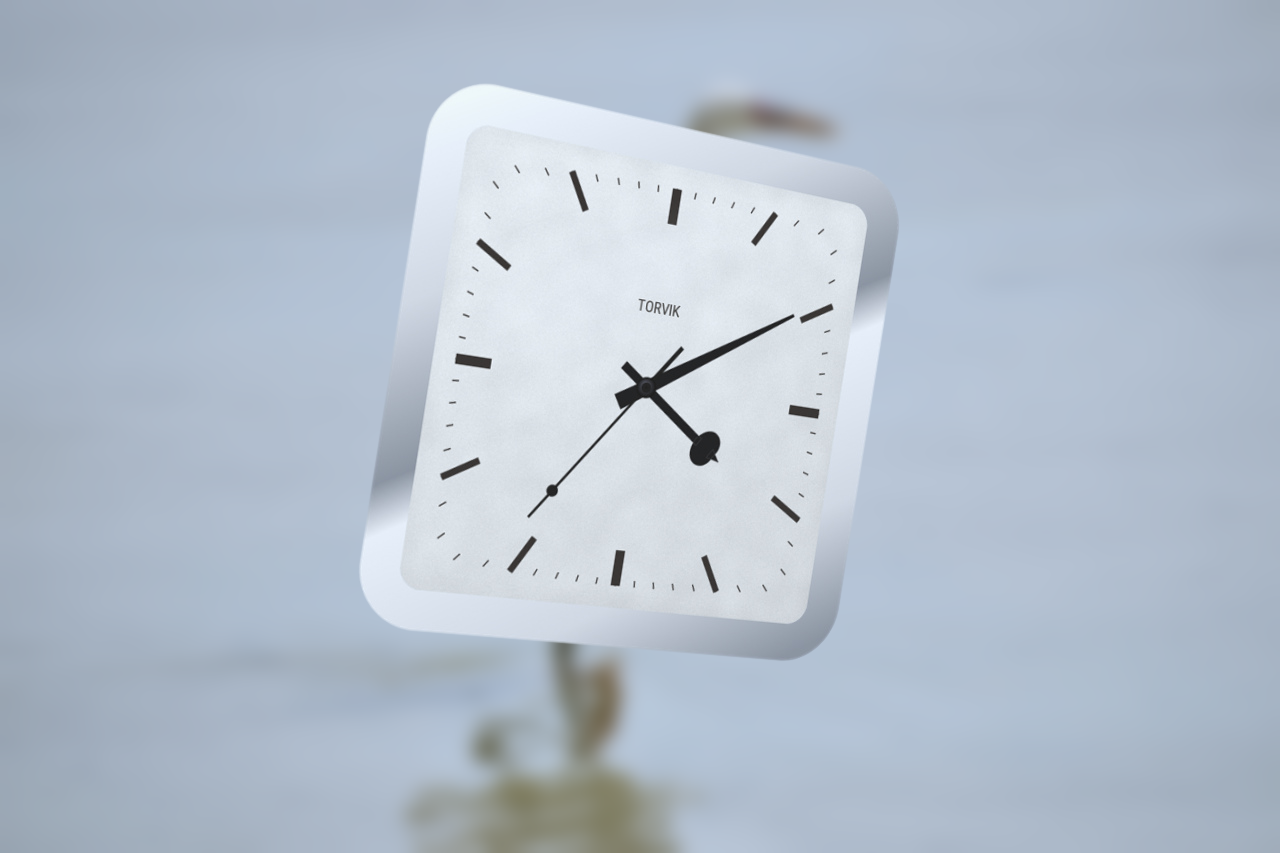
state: 4:09:36
